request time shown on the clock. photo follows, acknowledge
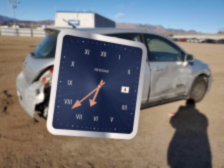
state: 6:38
